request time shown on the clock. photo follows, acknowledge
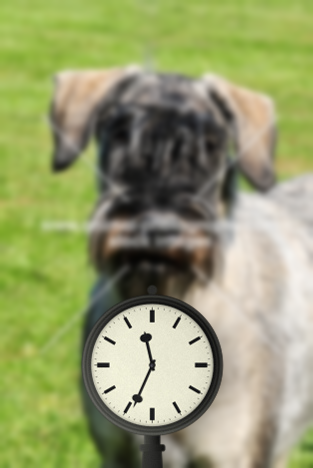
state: 11:34
